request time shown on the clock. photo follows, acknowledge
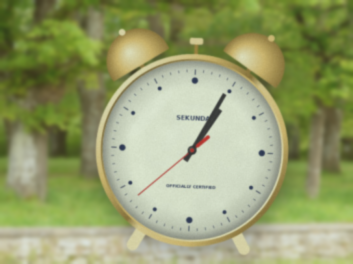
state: 1:04:38
